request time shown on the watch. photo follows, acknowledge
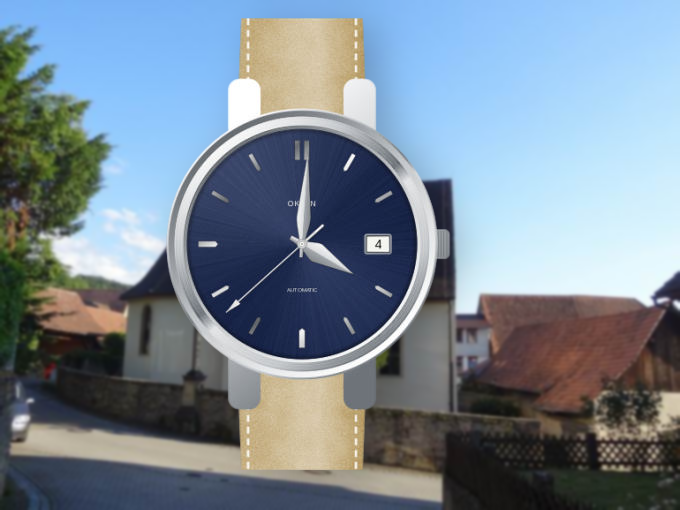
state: 4:00:38
